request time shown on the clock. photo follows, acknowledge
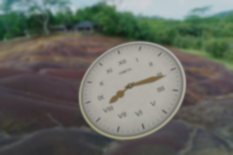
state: 8:16
